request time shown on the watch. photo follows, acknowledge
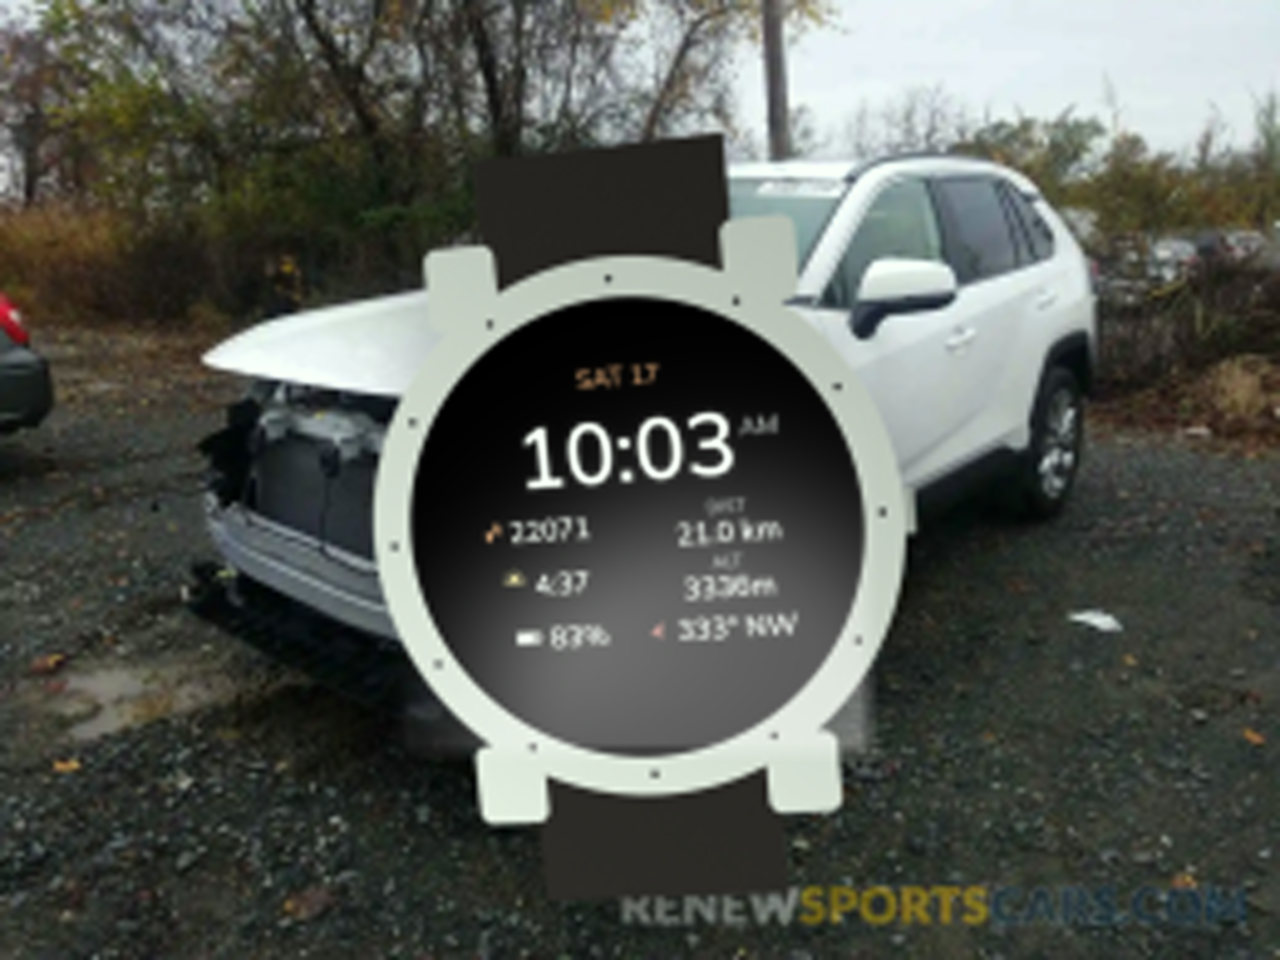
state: 10:03
